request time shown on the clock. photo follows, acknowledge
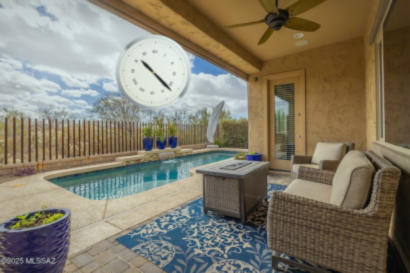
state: 10:22
